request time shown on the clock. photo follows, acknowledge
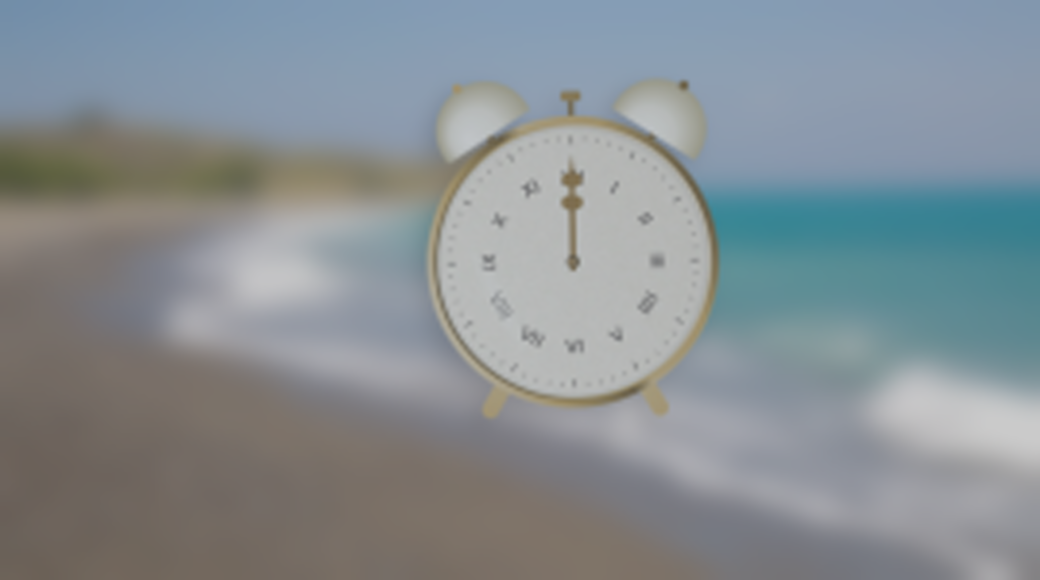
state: 12:00
